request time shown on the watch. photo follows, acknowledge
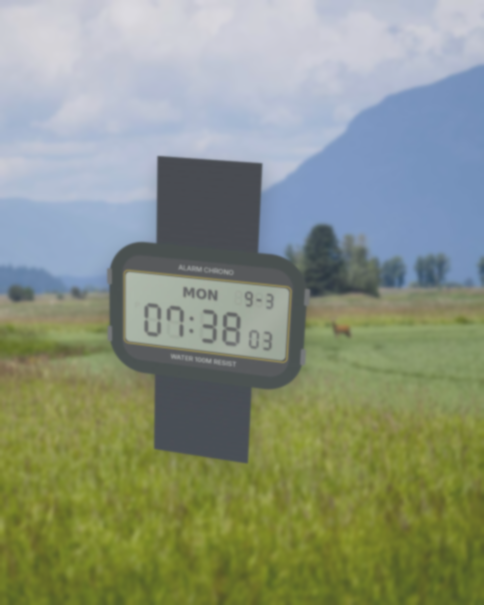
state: 7:38:03
